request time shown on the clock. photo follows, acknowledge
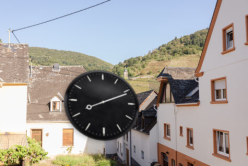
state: 8:11
